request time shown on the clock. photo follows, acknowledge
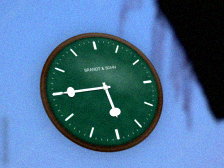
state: 5:45
